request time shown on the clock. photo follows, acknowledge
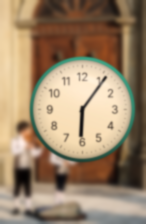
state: 6:06
